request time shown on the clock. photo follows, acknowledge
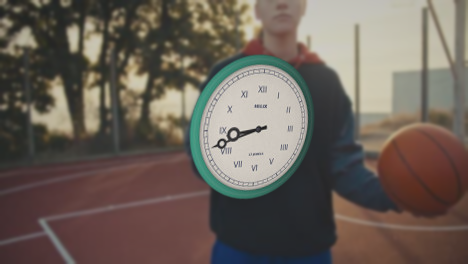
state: 8:42
